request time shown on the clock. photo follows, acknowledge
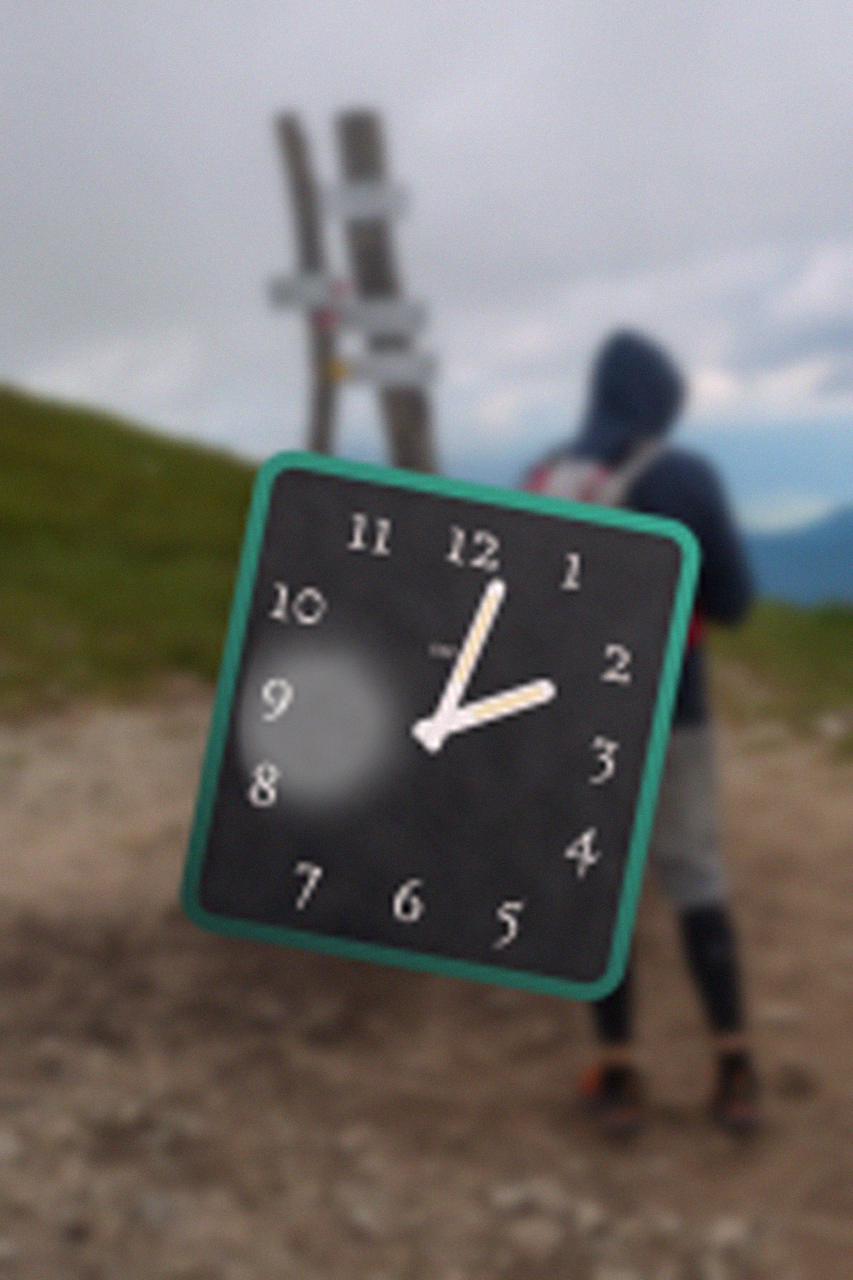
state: 2:02
